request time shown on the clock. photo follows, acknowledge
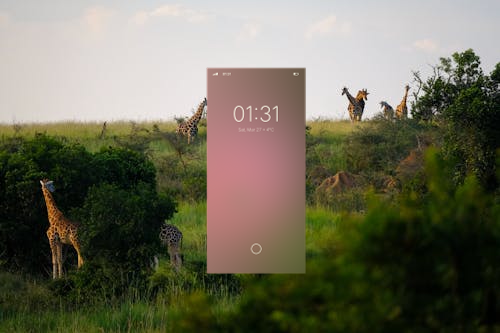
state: 1:31
